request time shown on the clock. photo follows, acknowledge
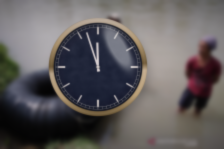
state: 11:57
